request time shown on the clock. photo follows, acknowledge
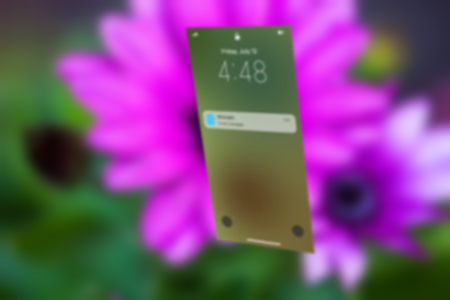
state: 4:48
